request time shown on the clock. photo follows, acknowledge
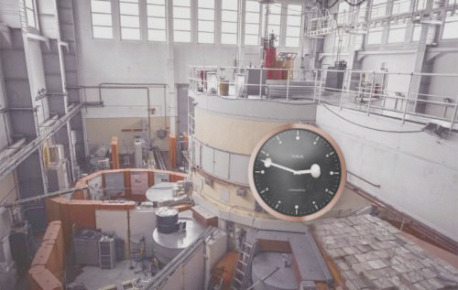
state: 2:48
